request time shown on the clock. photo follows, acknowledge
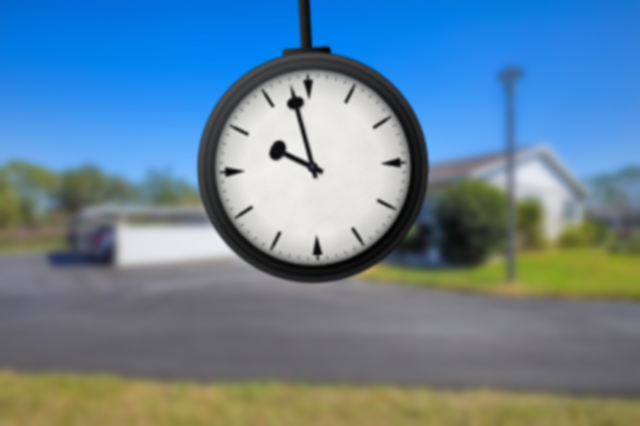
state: 9:58
